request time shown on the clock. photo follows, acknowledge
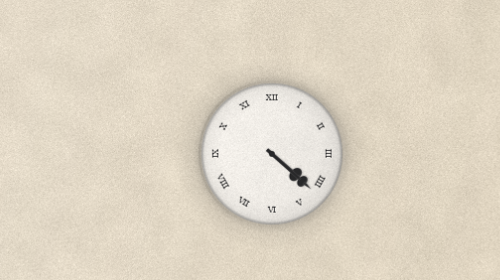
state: 4:22
